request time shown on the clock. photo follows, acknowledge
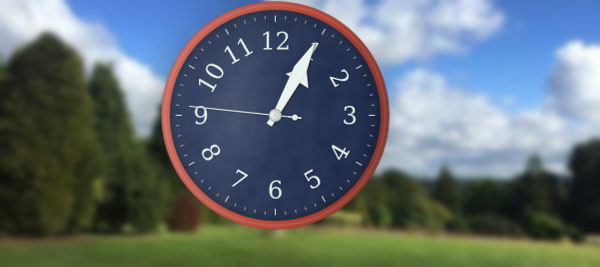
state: 1:04:46
